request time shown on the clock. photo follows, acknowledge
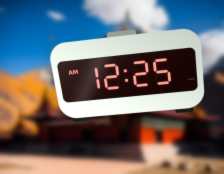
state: 12:25
